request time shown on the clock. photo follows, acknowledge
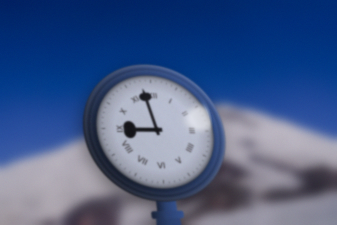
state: 8:58
